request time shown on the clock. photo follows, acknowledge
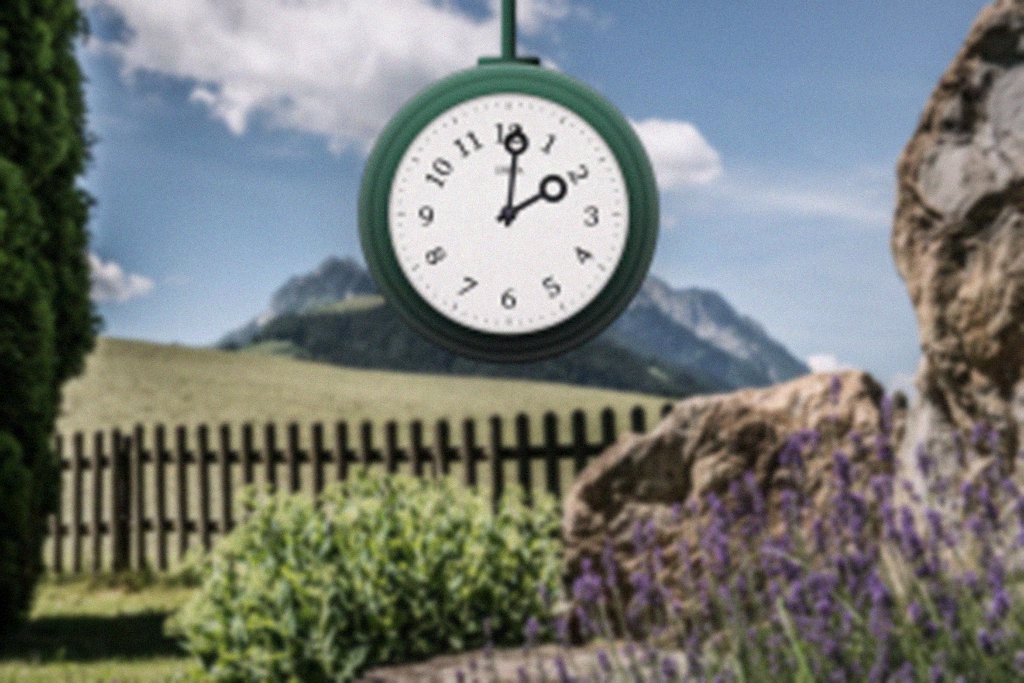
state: 2:01
